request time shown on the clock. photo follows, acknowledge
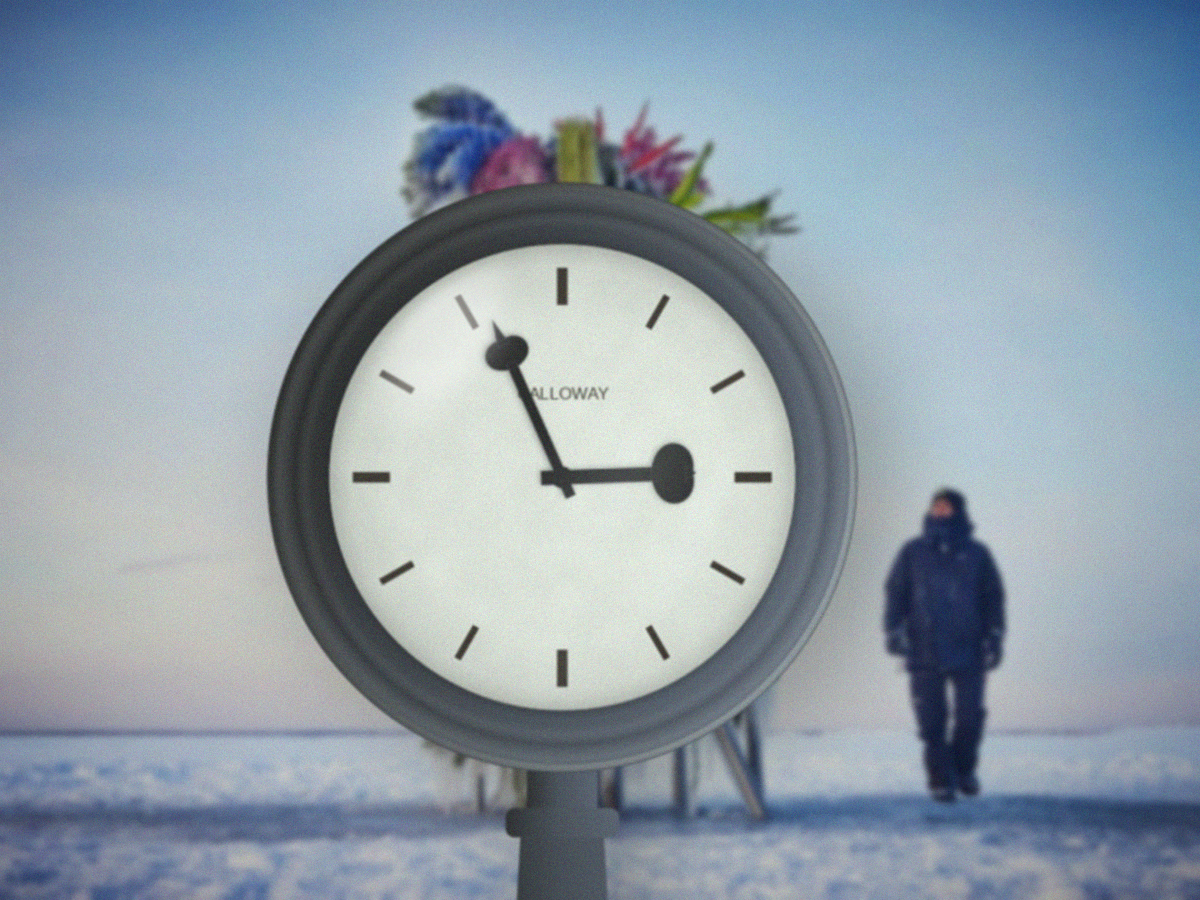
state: 2:56
